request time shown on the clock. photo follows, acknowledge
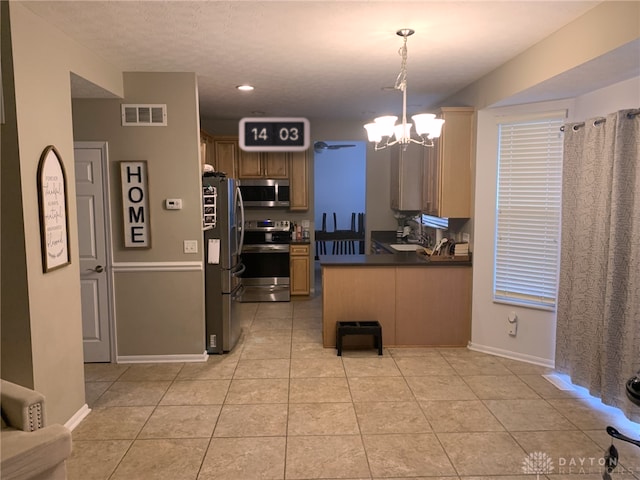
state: 14:03
